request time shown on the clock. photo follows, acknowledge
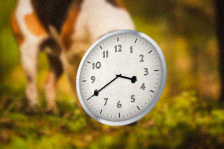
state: 3:40
